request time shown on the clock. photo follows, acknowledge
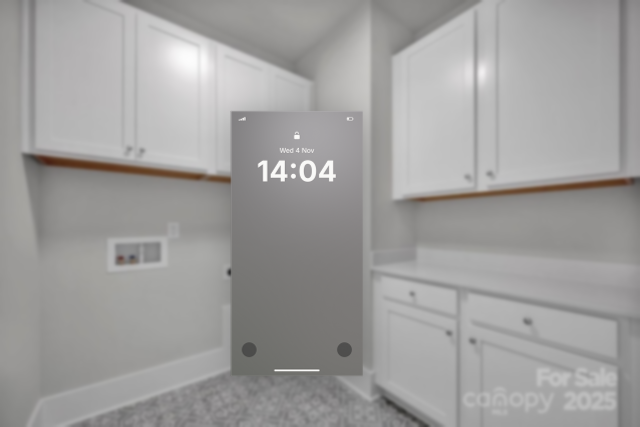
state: 14:04
